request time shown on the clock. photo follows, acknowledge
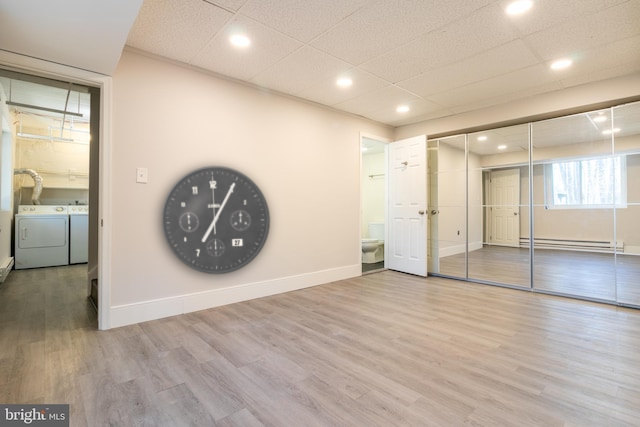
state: 7:05
